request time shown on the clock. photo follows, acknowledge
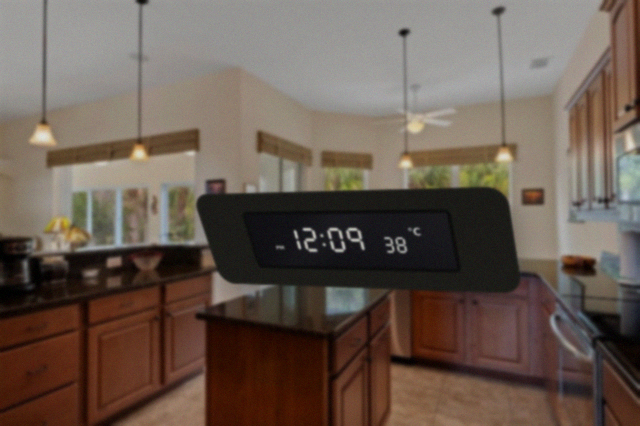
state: 12:09
